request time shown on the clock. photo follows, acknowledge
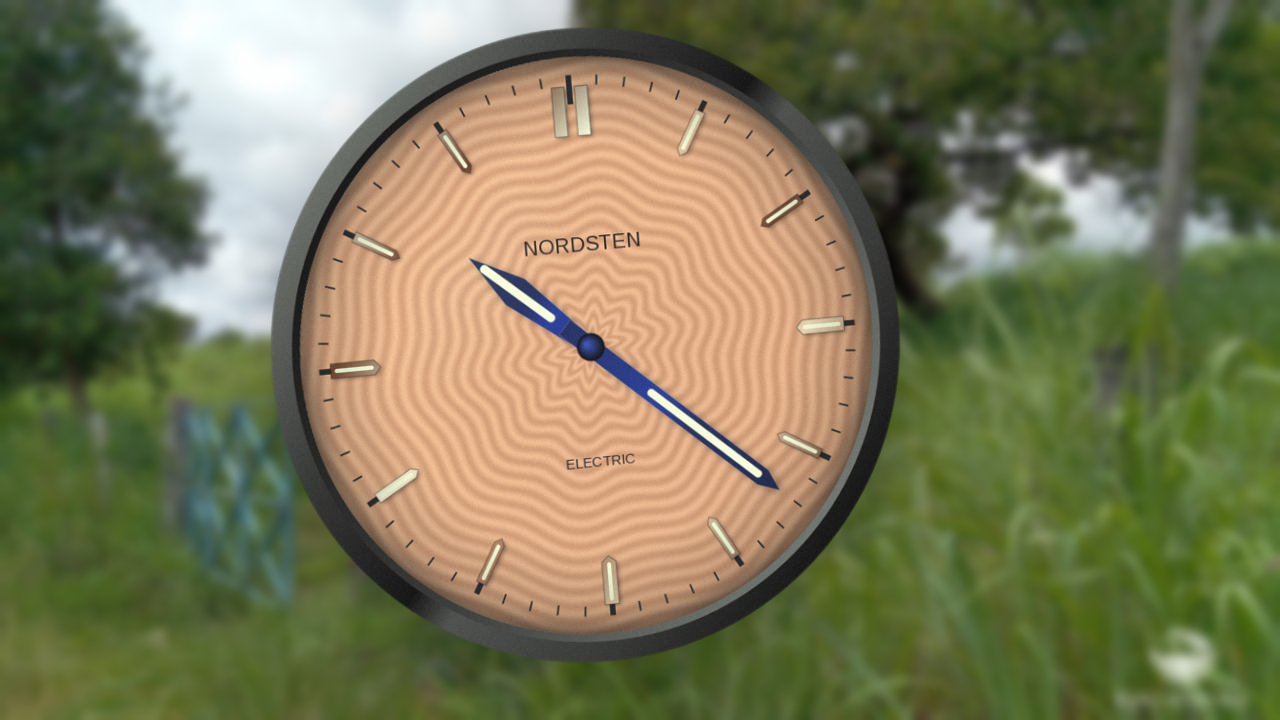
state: 10:22
